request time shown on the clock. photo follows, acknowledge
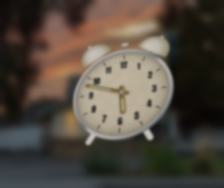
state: 5:48
